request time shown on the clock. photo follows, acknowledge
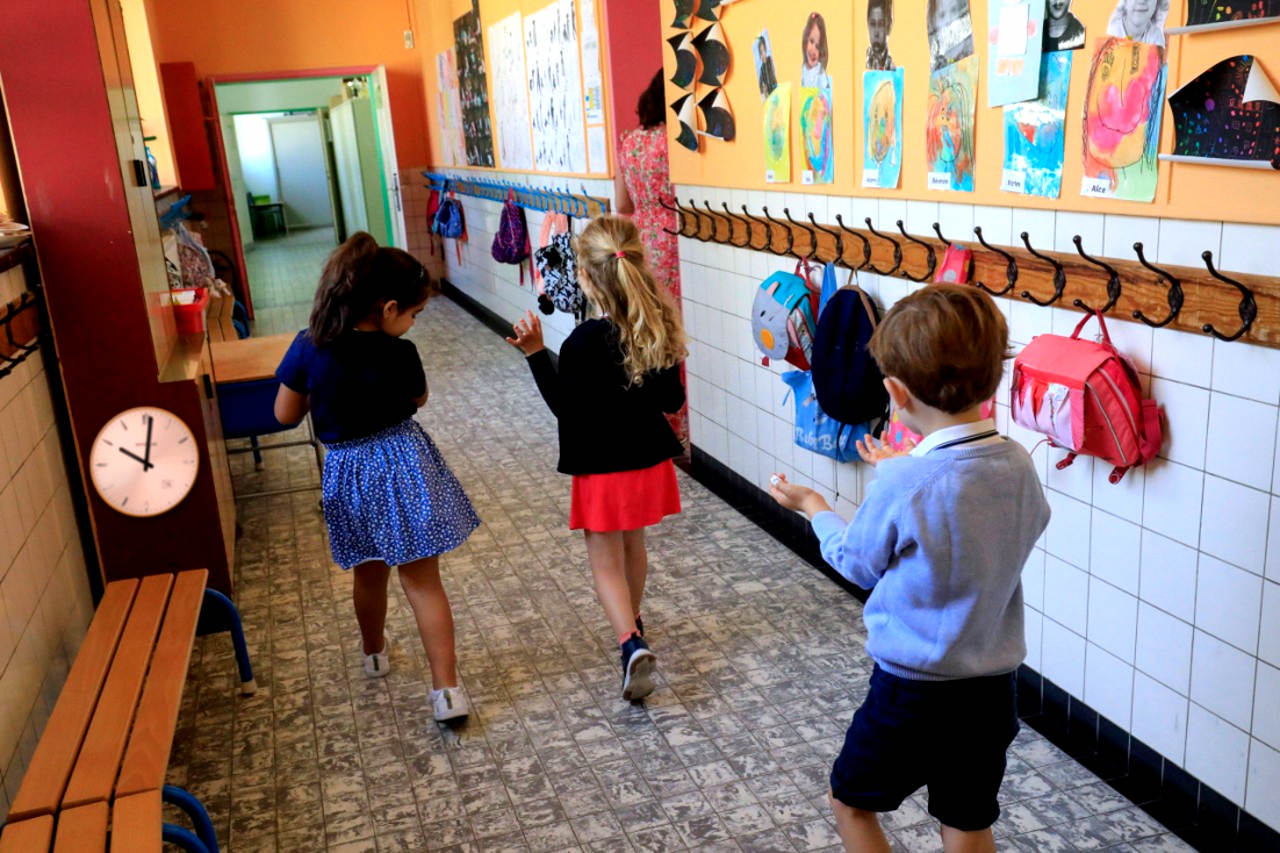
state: 10:01
